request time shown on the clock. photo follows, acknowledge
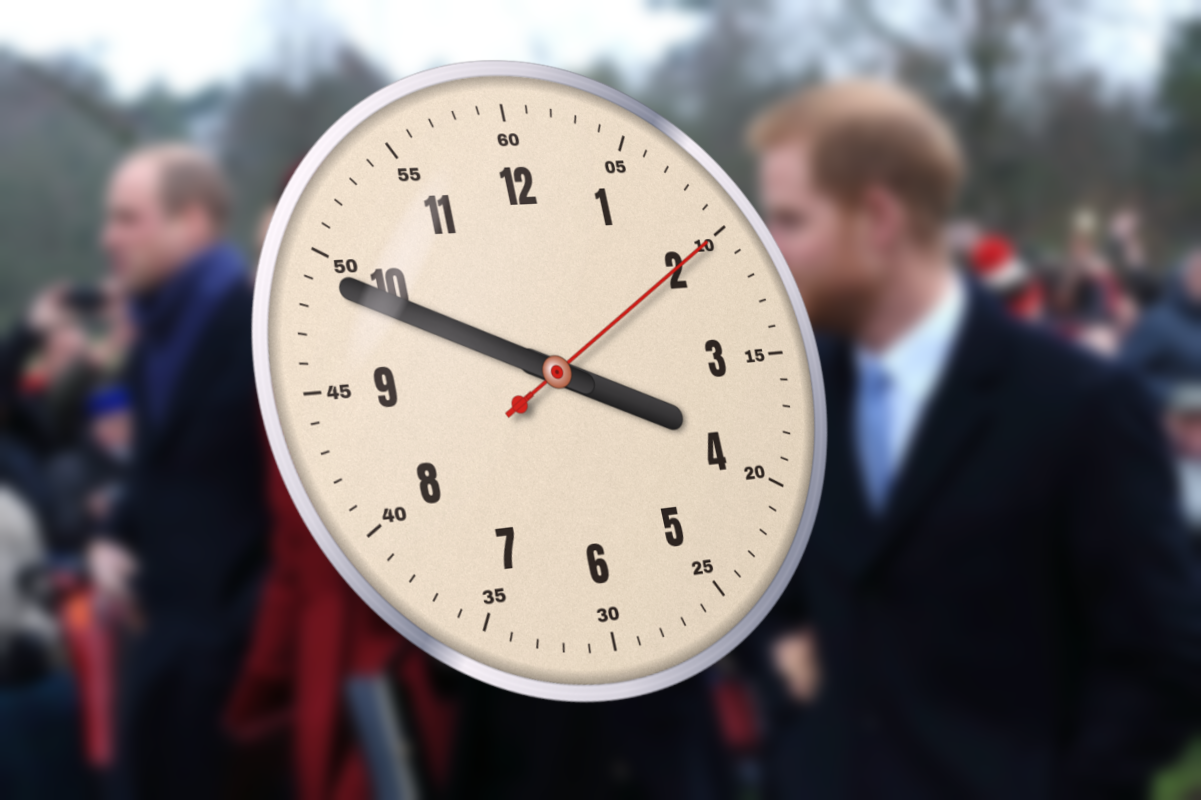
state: 3:49:10
